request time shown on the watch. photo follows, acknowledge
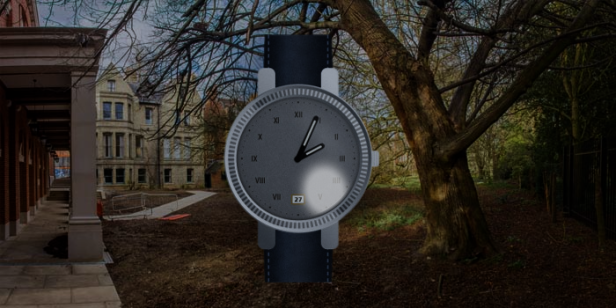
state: 2:04
